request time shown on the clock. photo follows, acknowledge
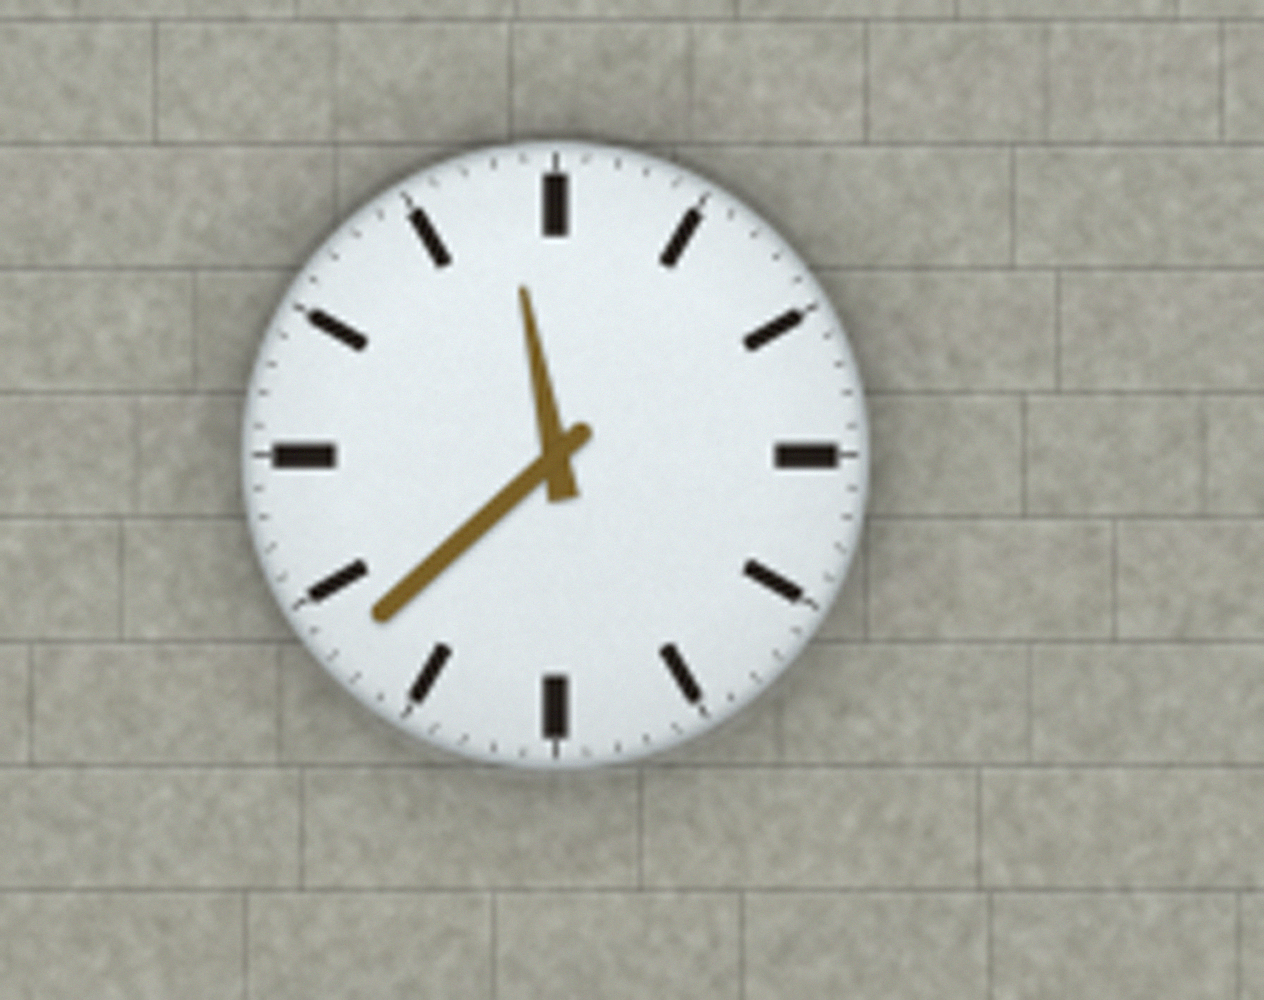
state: 11:38
